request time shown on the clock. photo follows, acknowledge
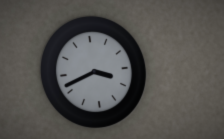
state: 3:42
